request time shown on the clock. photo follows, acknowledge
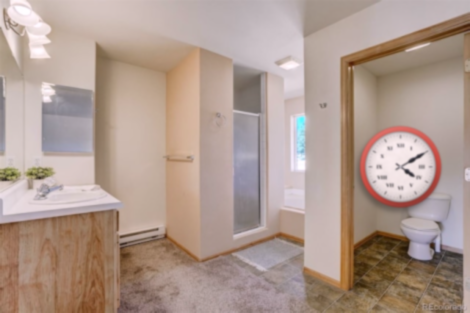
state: 4:10
